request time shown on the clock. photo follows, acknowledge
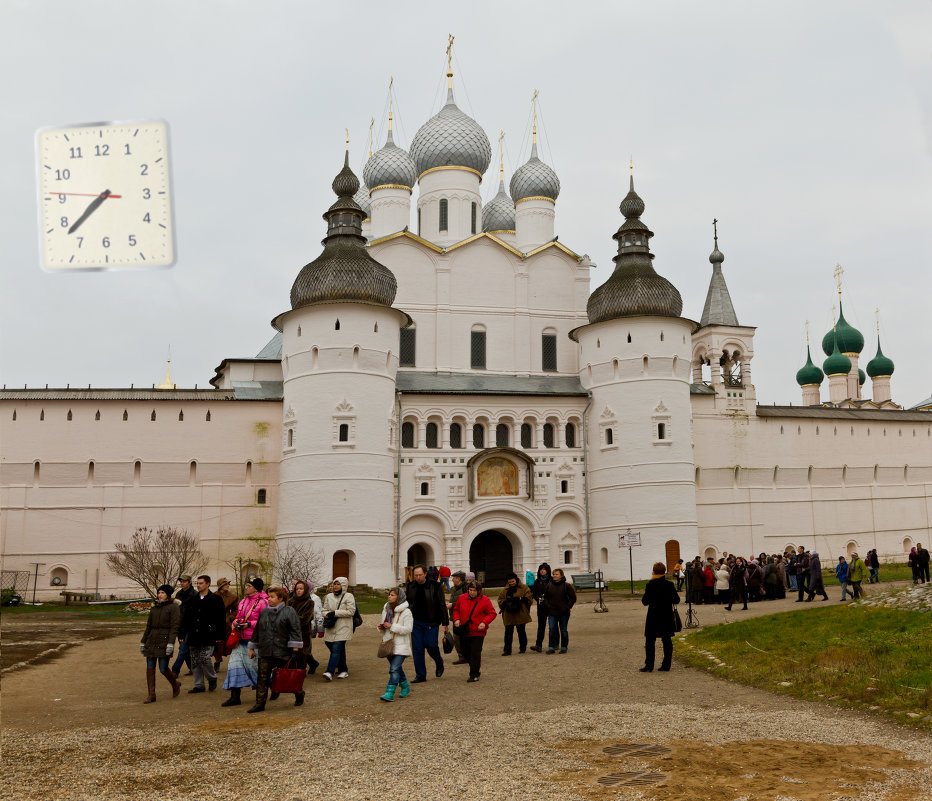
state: 7:37:46
